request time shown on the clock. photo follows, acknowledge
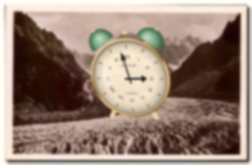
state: 2:58
